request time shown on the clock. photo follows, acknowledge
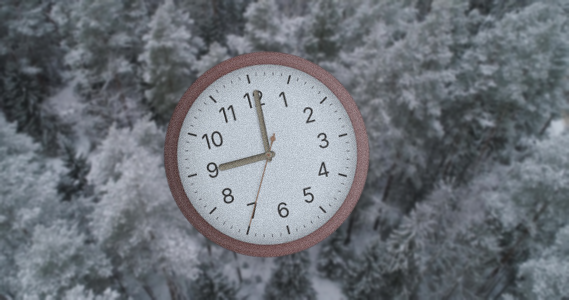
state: 9:00:35
